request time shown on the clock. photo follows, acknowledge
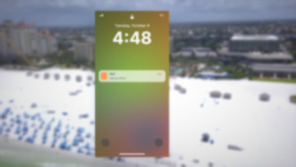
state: 4:48
